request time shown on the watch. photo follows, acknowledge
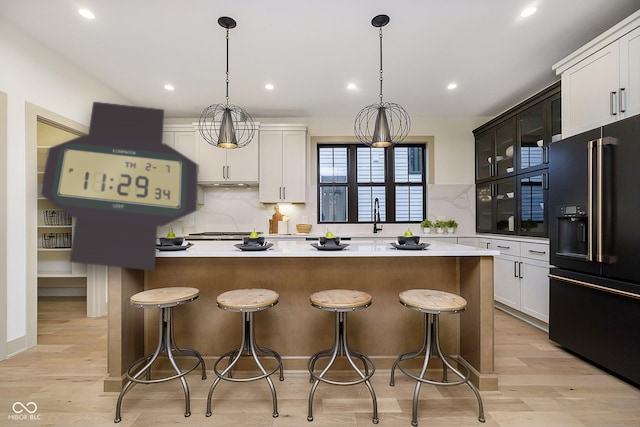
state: 11:29:34
